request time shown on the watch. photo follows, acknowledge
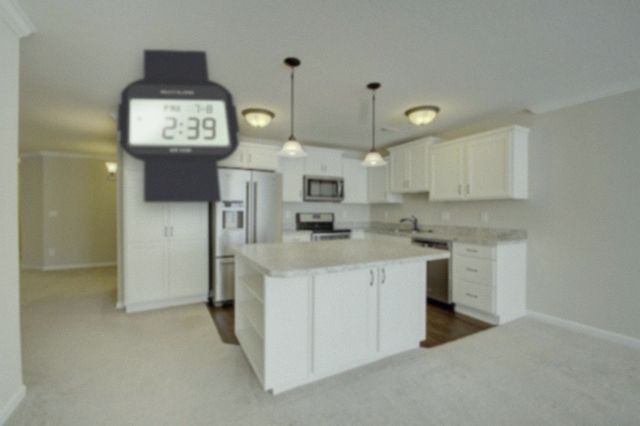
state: 2:39
